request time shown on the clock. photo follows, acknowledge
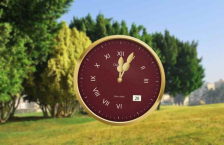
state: 12:04
